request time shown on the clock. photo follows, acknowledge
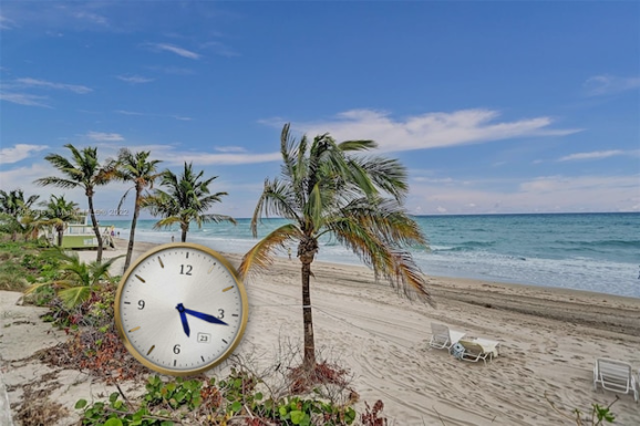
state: 5:17
